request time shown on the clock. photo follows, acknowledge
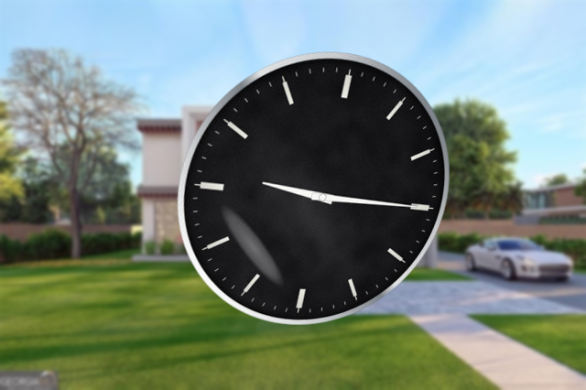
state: 9:15
